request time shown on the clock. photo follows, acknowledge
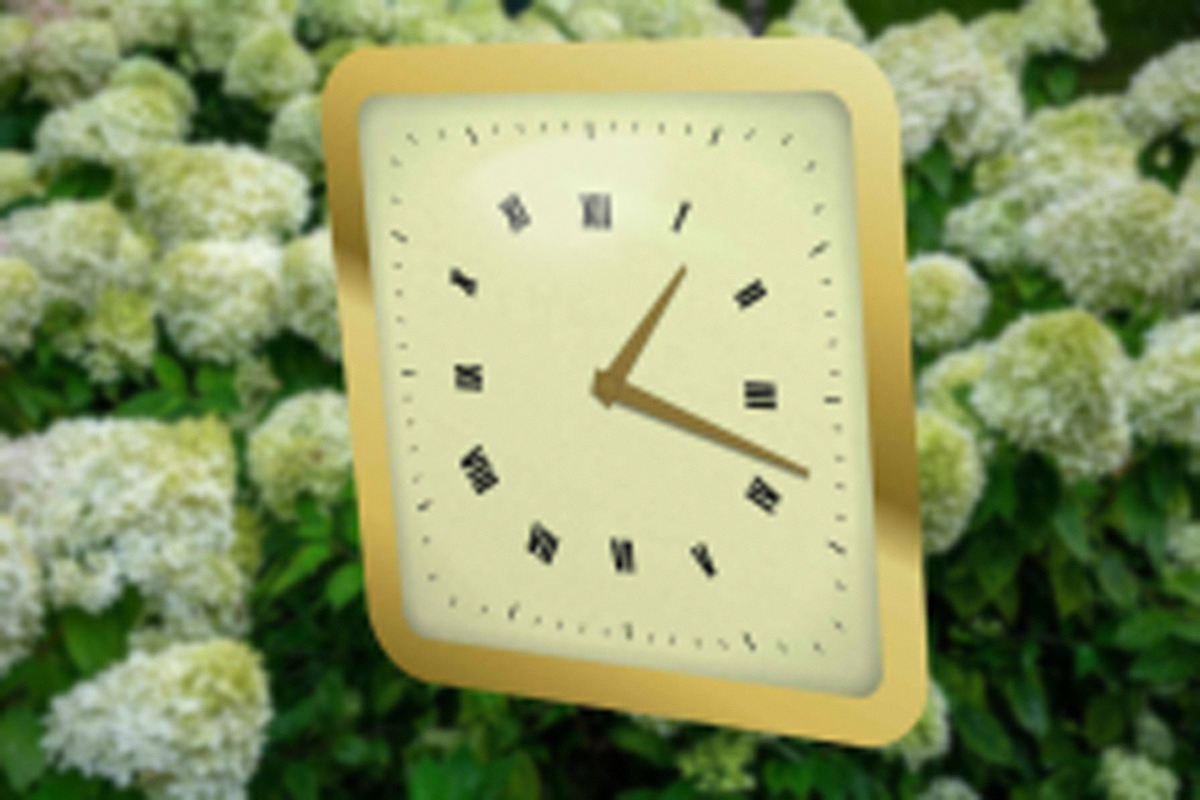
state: 1:18
